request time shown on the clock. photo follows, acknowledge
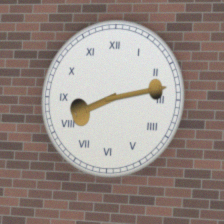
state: 8:13
